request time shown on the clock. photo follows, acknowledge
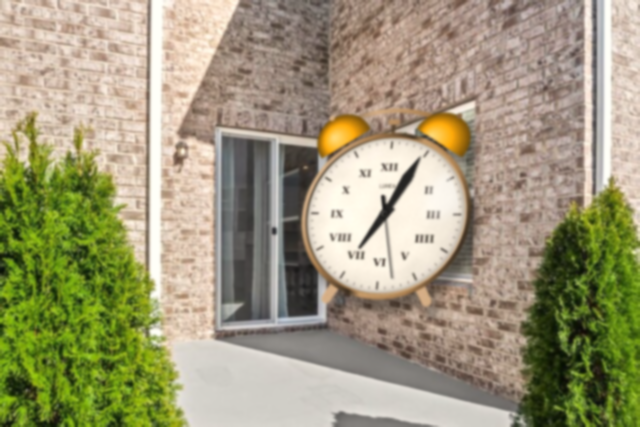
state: 7:04:28
